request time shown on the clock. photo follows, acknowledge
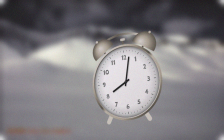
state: 8:02
